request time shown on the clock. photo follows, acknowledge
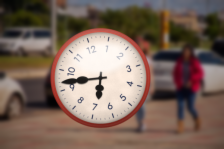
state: 6:47
